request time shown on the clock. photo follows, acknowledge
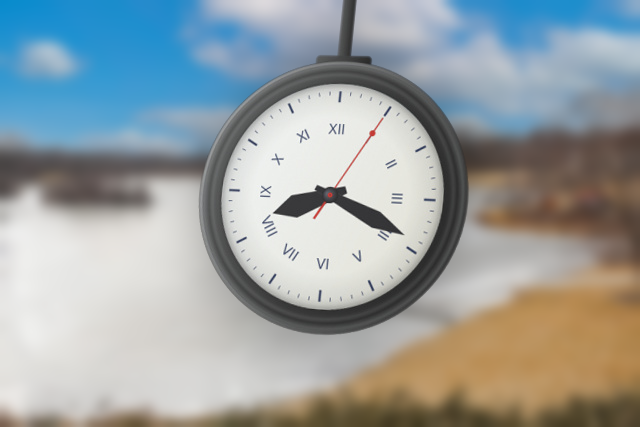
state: 8:19:05
